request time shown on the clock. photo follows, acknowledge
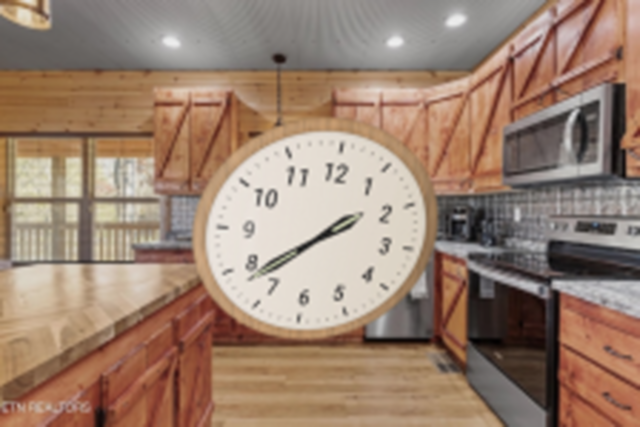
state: 1:38
